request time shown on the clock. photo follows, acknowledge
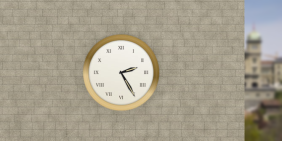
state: 2:25
